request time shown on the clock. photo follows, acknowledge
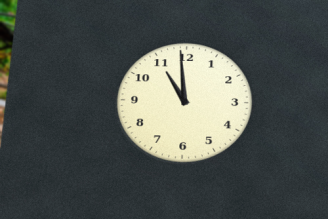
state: 10:59
